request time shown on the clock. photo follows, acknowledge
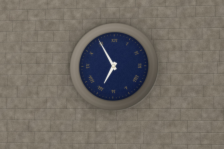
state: 6:55
